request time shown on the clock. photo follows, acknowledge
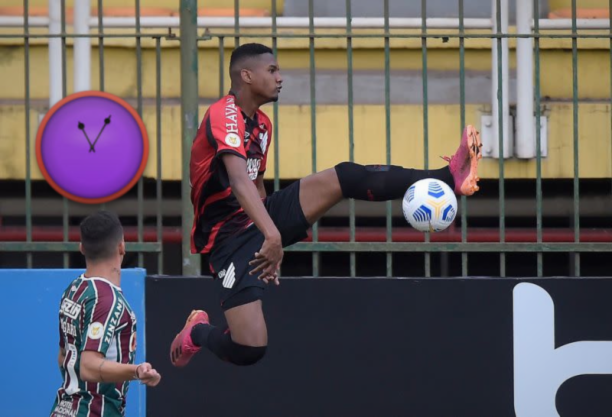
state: 11:05
